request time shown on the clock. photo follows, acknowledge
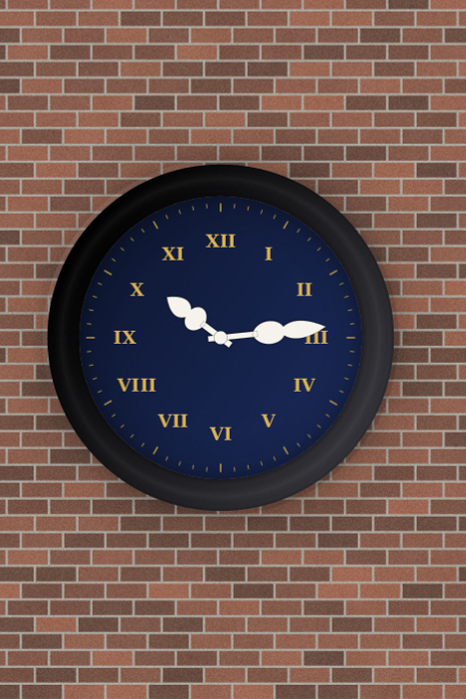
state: 10:14
